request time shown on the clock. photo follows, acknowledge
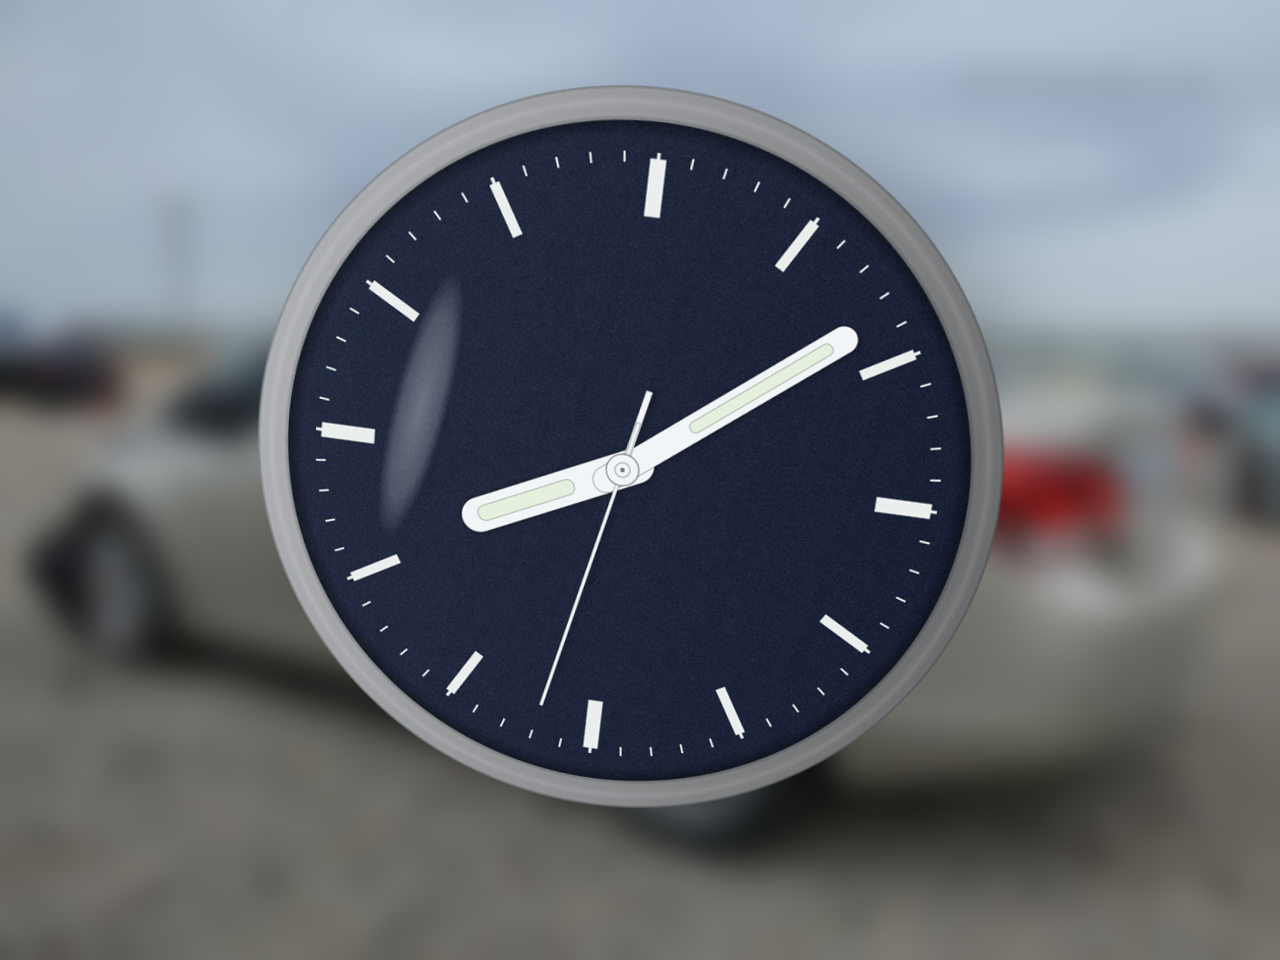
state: 8:08:32
